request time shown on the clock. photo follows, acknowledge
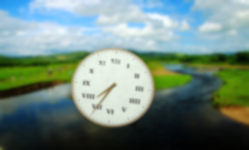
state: 7:35
